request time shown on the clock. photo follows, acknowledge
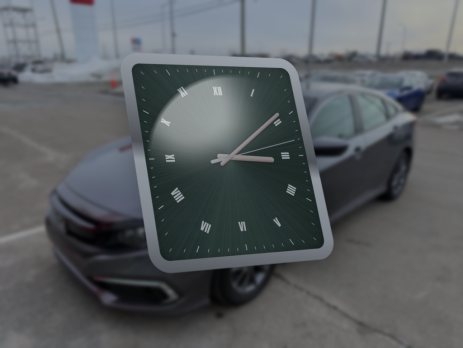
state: 3:09:13
